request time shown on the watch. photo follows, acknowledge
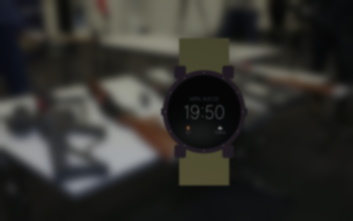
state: 19:50
